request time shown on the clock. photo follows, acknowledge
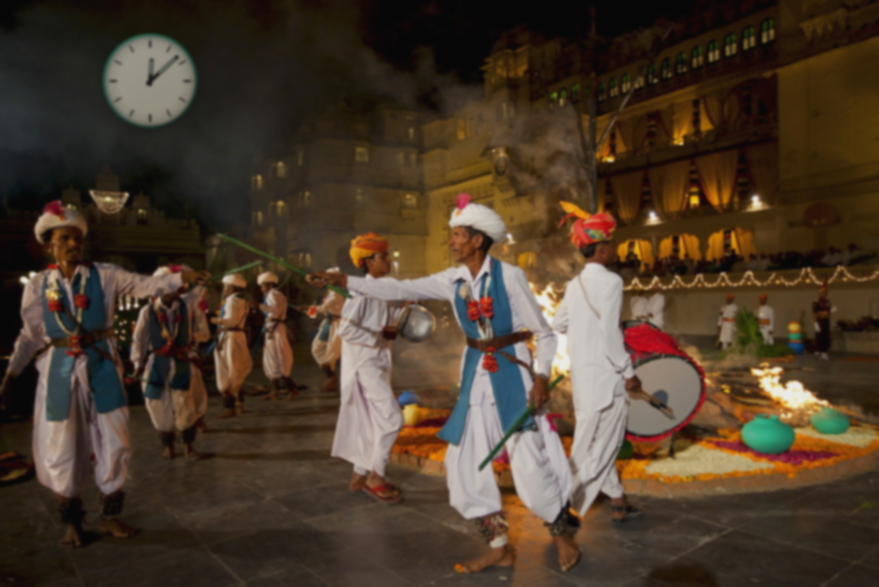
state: 12:08
